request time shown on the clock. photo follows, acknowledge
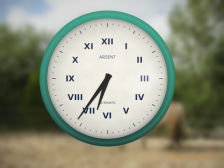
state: 6:36
